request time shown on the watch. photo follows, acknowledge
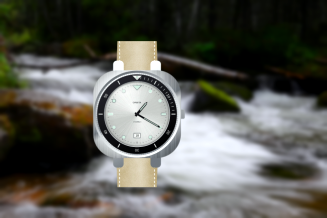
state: 1:20
